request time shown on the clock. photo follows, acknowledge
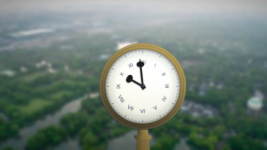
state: 9:59
